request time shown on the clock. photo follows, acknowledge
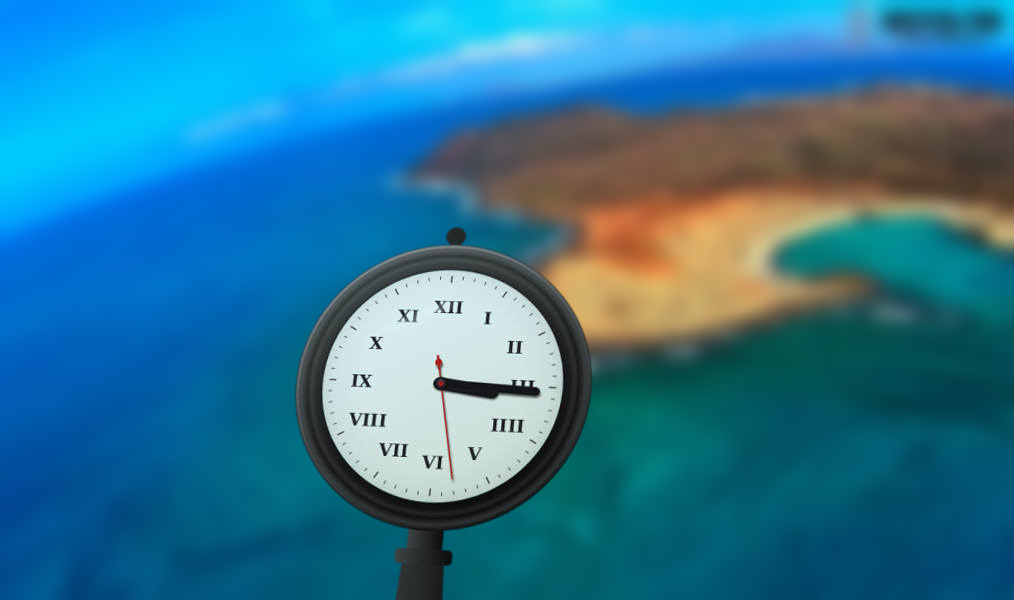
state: 3:15:28
